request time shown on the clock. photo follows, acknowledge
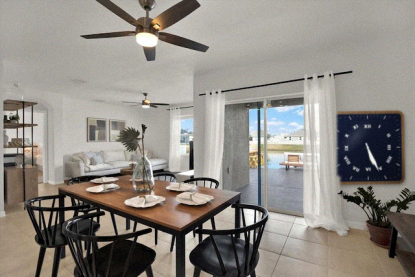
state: 5:26
